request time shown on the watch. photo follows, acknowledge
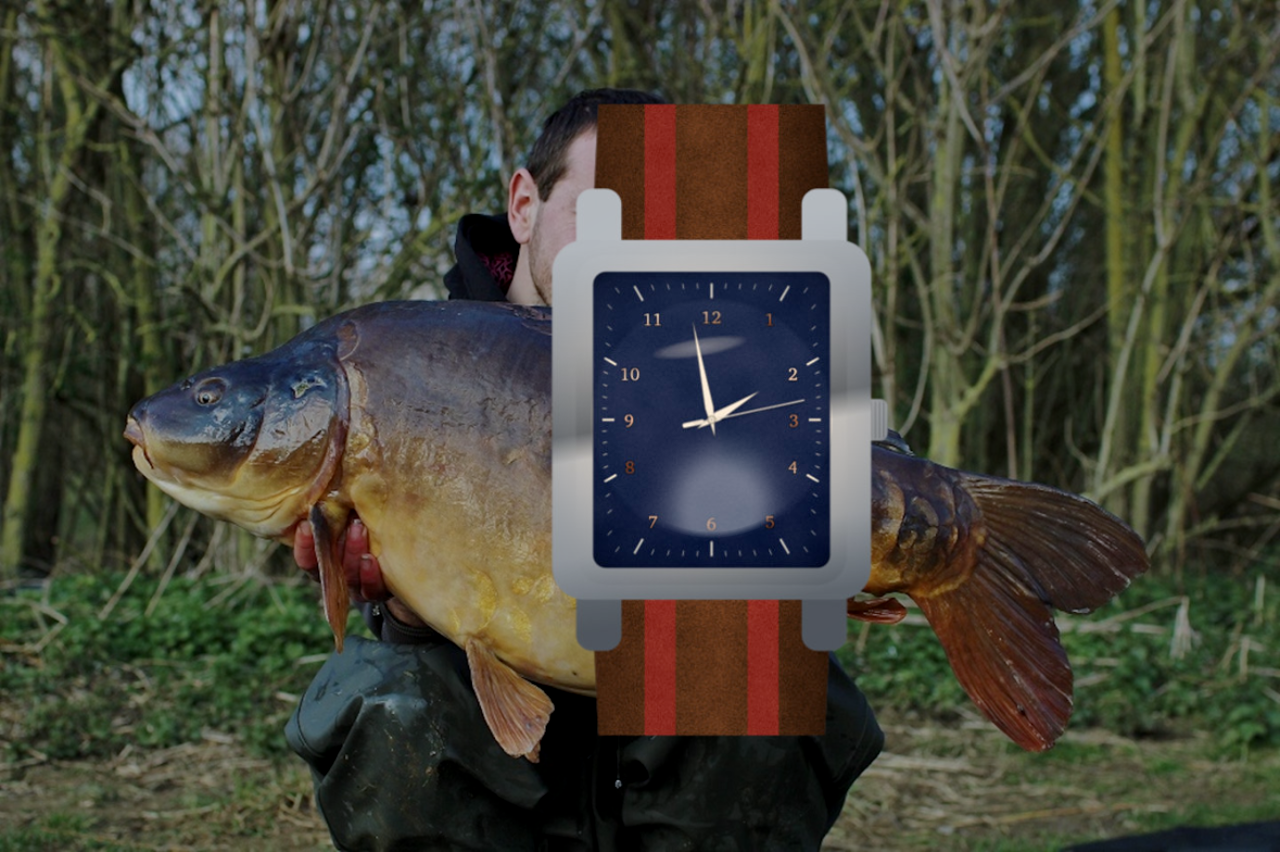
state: 1:58:13
